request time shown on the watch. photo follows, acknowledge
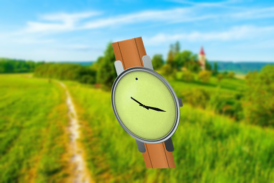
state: 10:18
